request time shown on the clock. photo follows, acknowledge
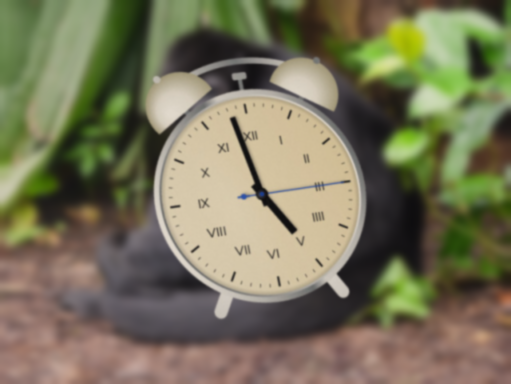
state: 4:58:15
